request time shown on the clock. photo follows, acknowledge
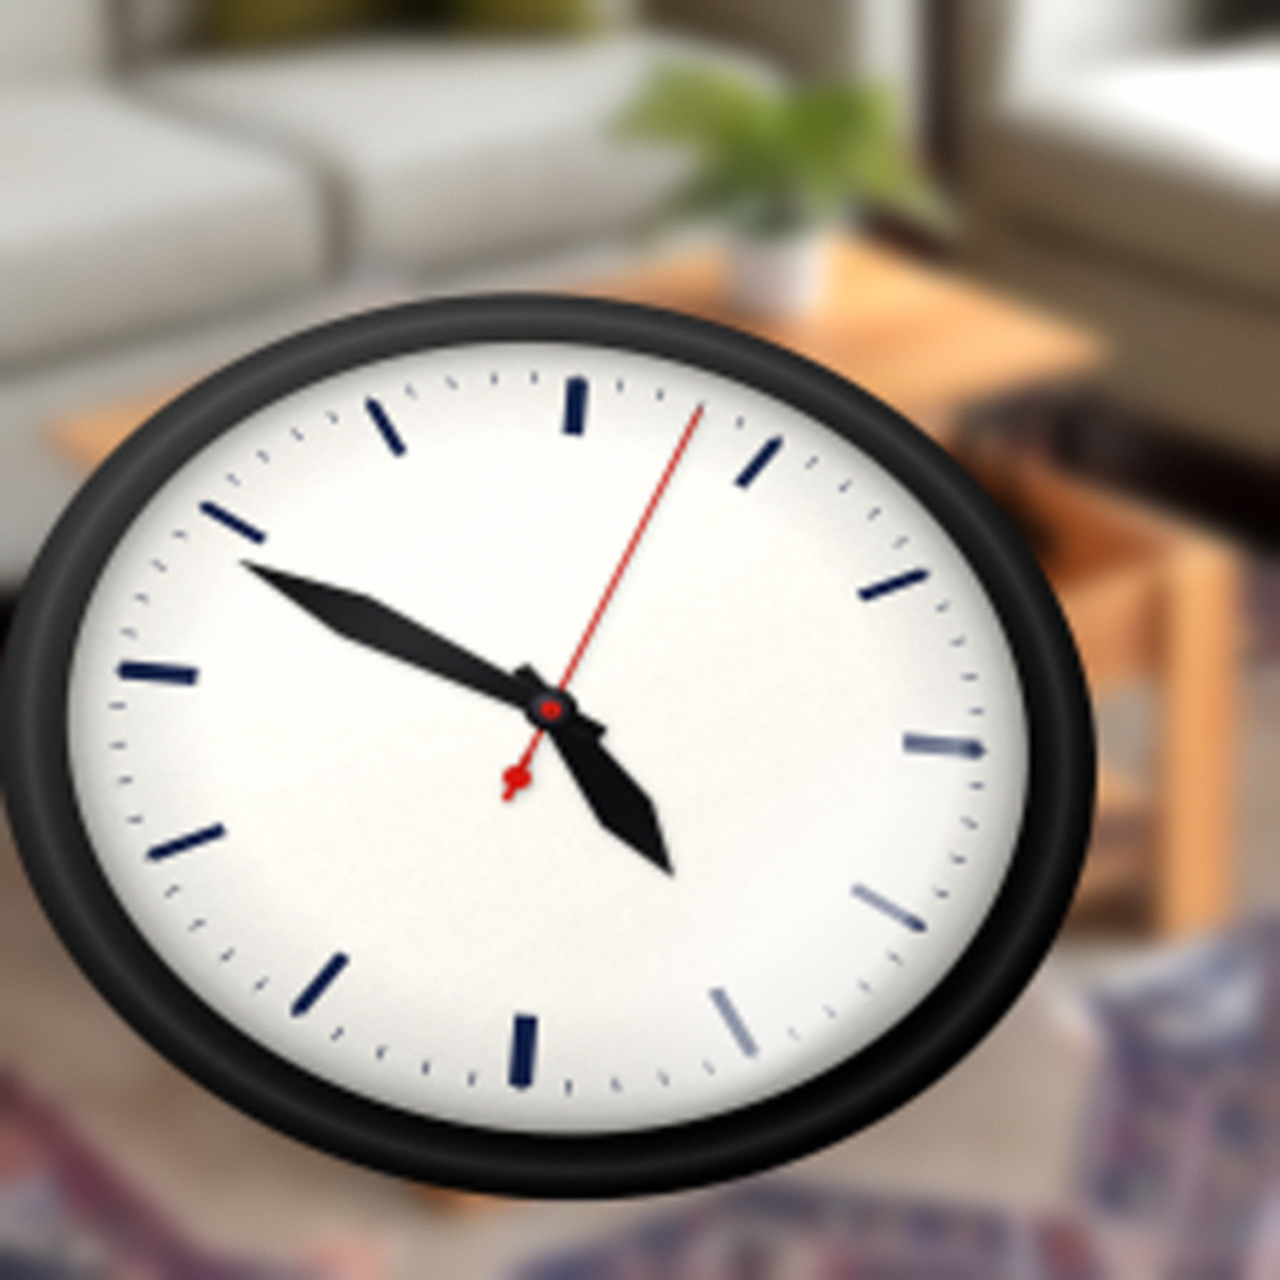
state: 4:49:03
